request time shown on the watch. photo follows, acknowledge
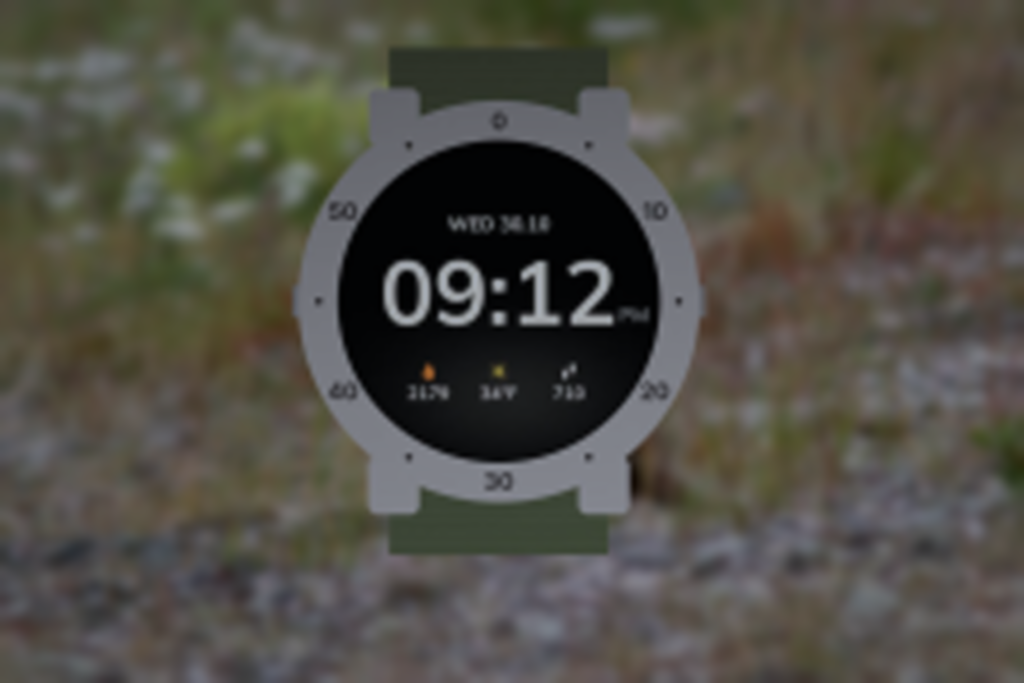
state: 9:12
